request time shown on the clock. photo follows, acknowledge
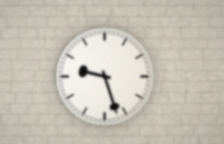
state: 9:27
